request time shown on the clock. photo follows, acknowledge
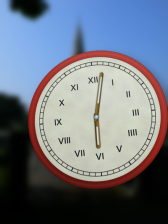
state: 6:02
